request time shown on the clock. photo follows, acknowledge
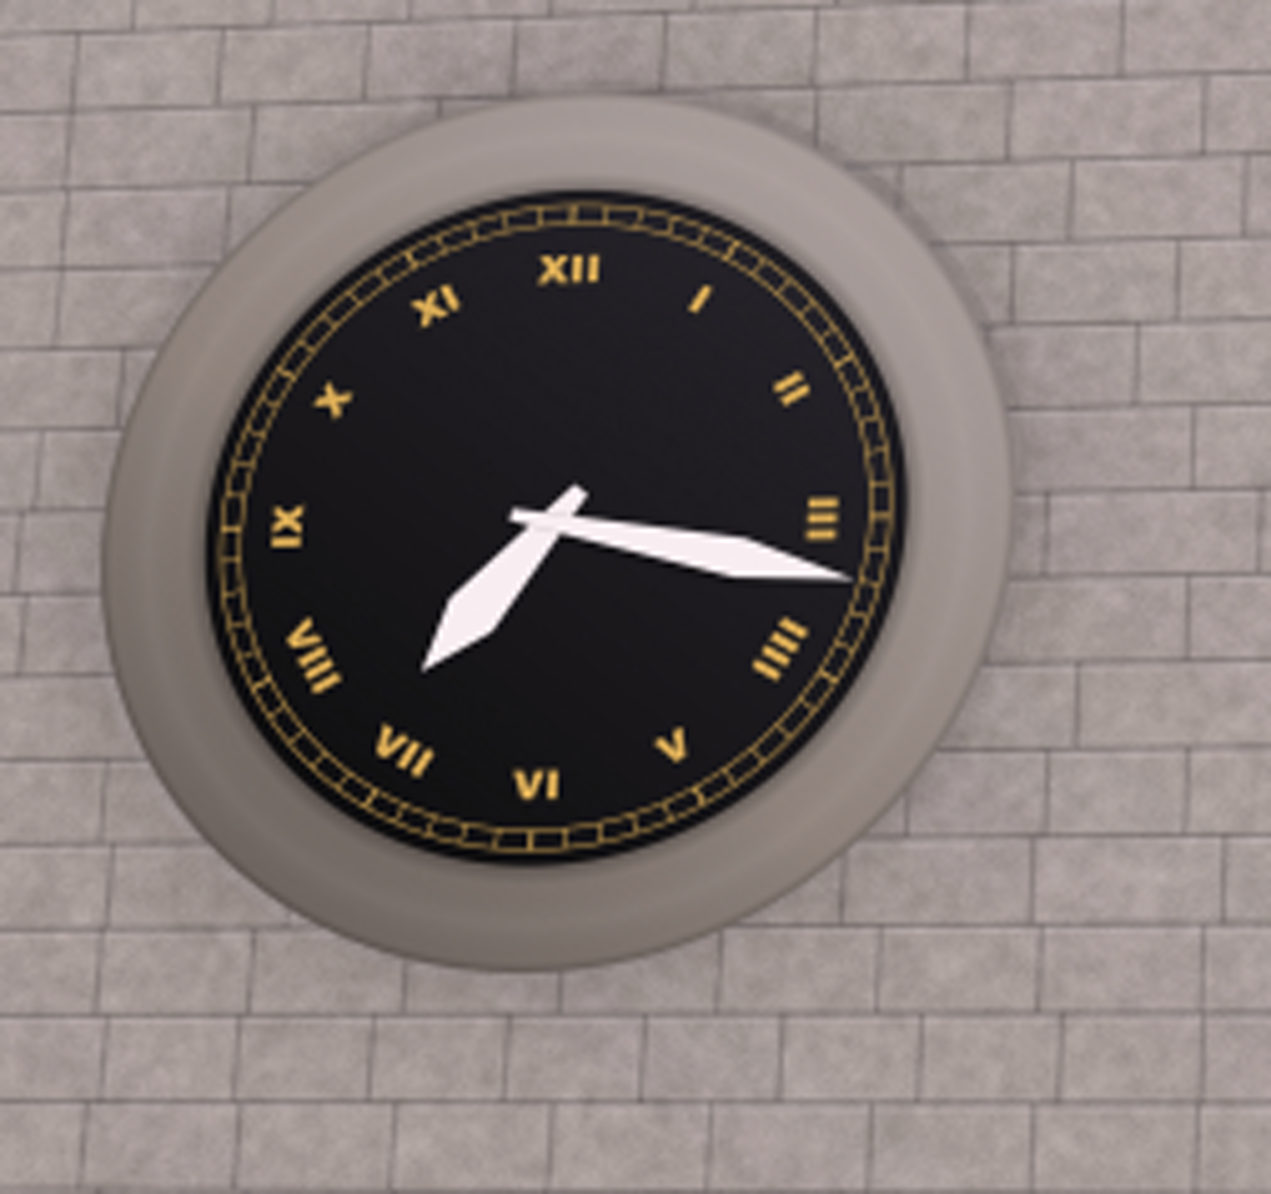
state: 7:17
